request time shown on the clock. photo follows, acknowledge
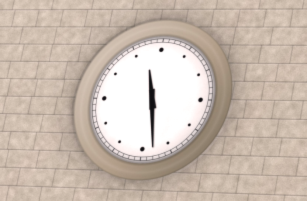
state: 11:28
